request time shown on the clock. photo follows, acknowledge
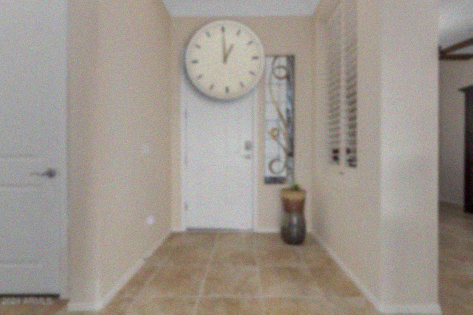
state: 1:00
